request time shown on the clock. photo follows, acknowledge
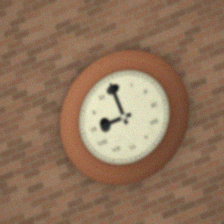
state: 8:59
